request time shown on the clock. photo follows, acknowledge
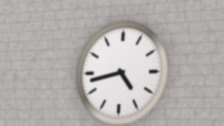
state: 4:43
